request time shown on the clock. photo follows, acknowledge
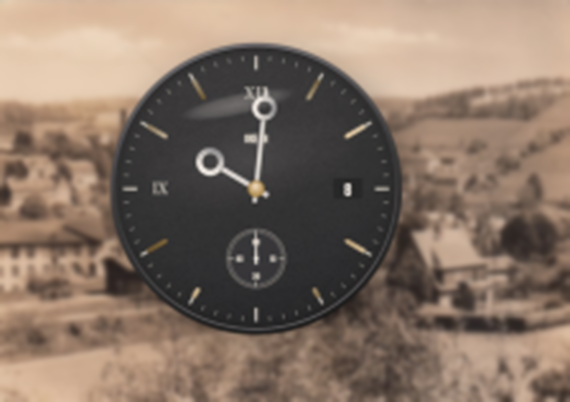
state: 10:01
